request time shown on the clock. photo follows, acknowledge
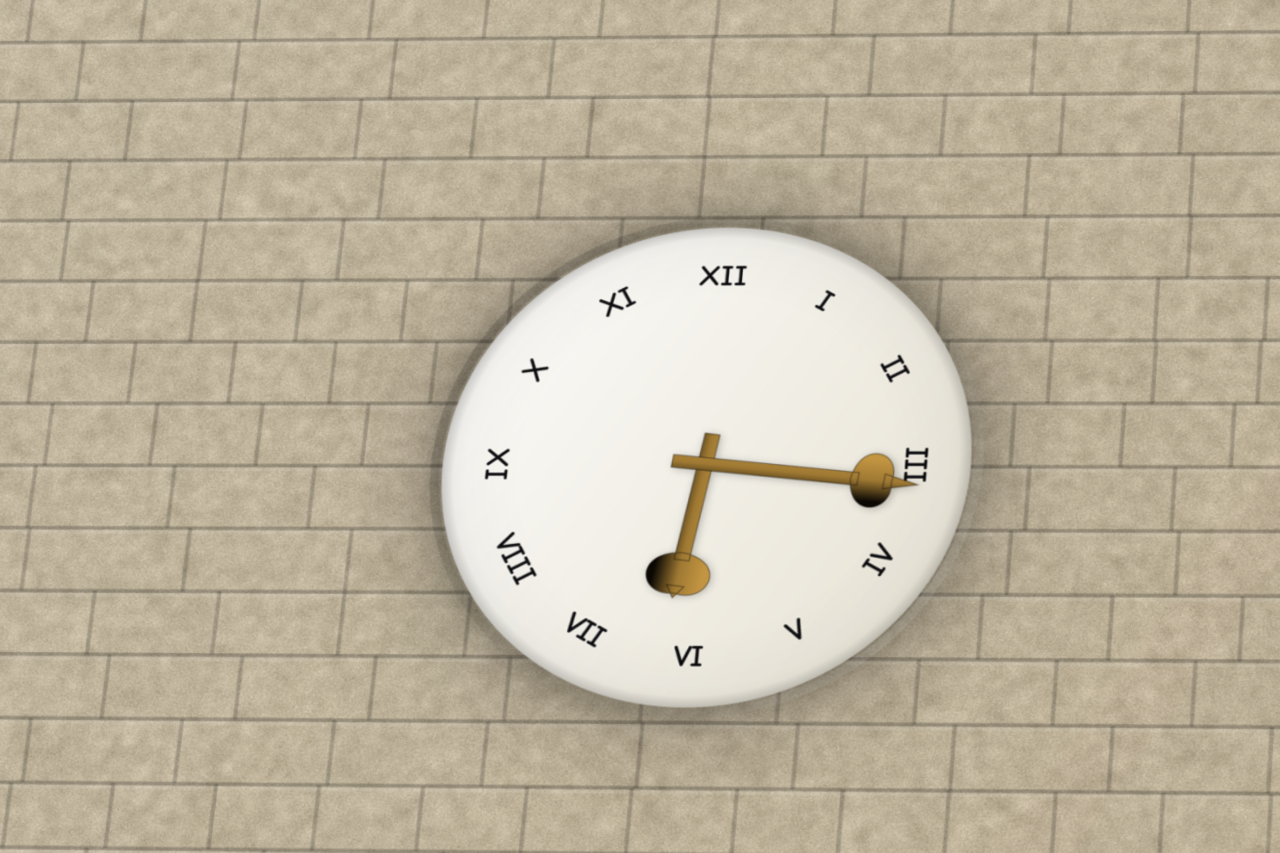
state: 6:16
